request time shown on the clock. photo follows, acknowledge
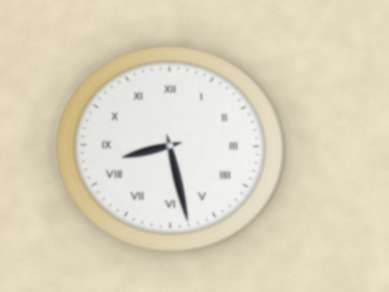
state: 8:28
